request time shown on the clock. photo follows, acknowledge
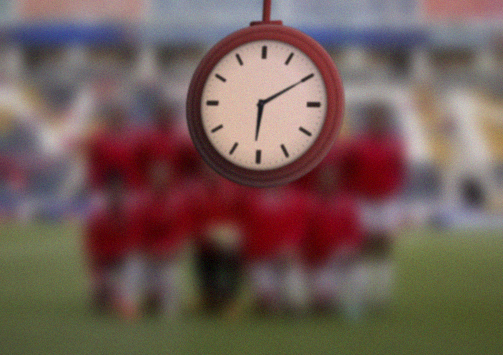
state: 6:10
